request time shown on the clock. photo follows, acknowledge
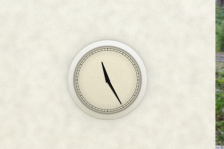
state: 11:25
